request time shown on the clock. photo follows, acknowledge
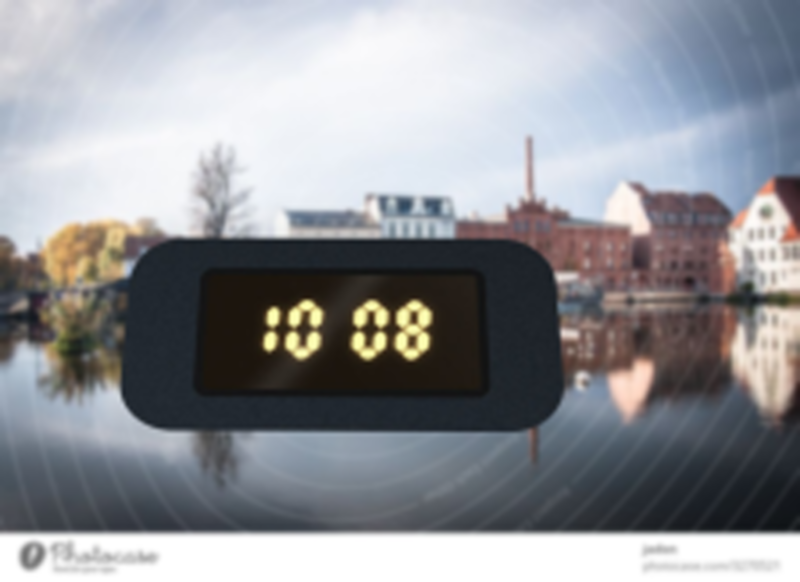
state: 10:08
